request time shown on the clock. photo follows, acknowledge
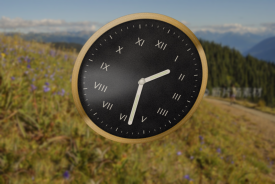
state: 1:28
